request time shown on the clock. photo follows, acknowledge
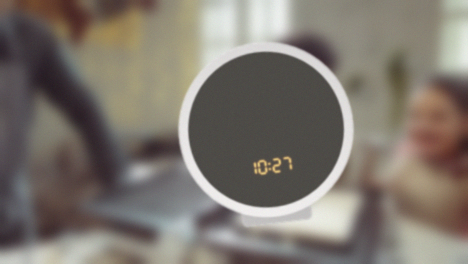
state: 10:27
